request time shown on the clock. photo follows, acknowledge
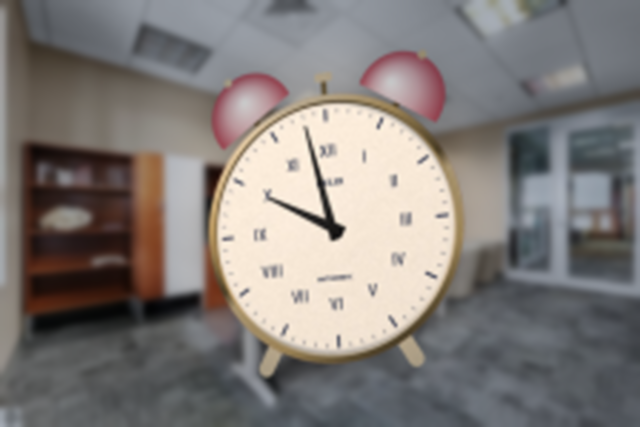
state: 9:58
